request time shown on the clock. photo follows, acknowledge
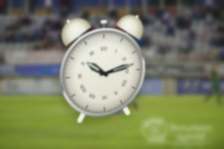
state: 10:13
